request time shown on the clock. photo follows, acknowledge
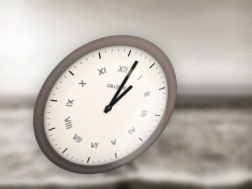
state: 1:02
